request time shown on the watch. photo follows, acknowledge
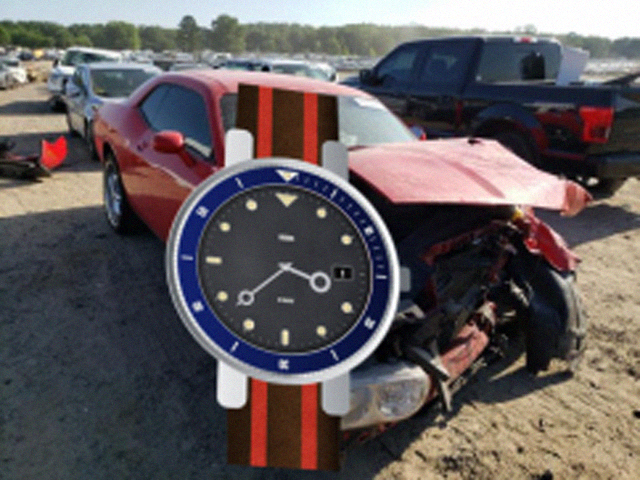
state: 3:38
